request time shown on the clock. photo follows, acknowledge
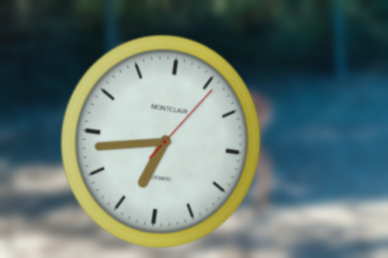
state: 6:43:06
